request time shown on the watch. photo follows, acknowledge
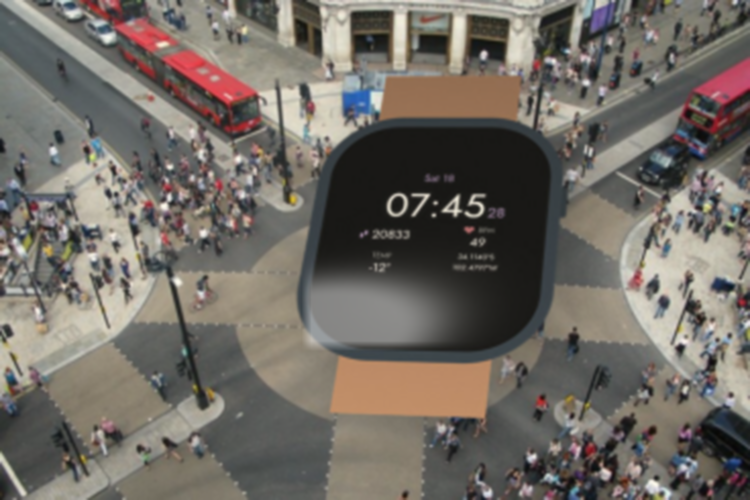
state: 7:45
